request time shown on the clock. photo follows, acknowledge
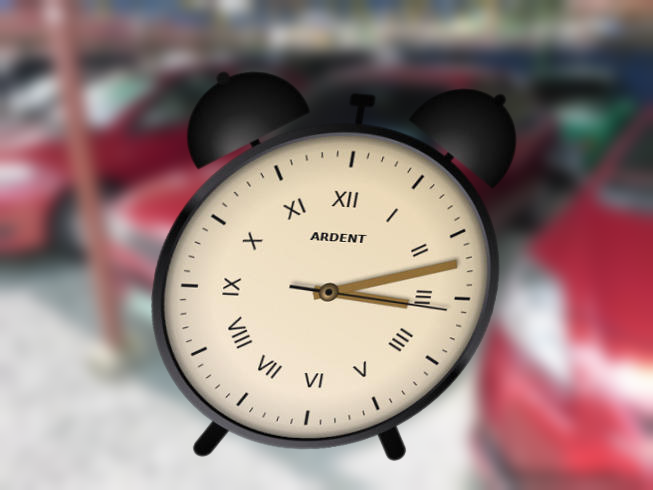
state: 3:12:16
